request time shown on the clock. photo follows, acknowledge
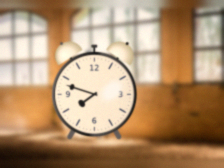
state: 7:48
